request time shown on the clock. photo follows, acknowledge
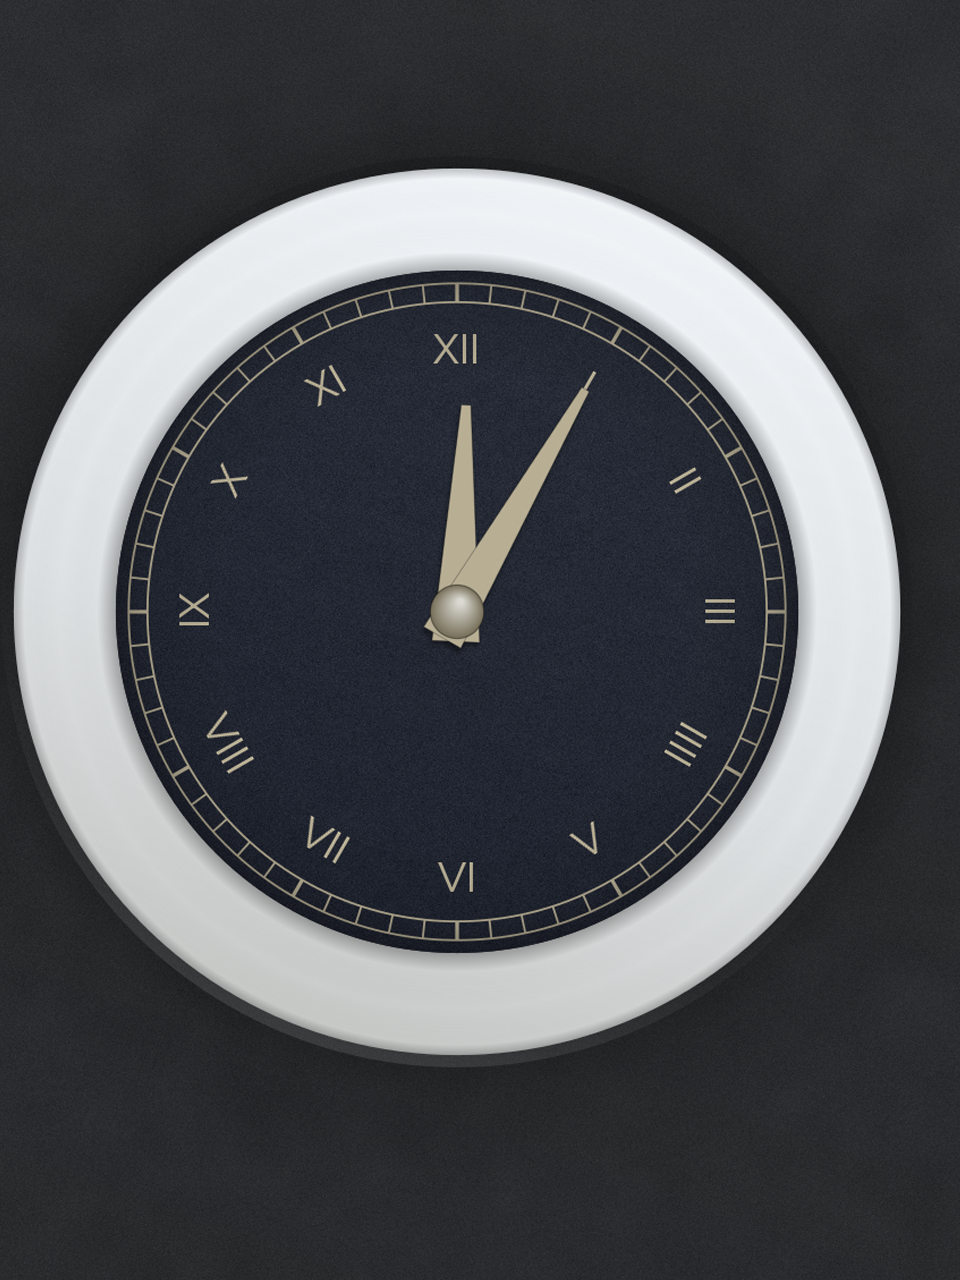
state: 12:05
